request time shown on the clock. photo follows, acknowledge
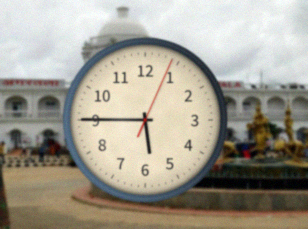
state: 5:45:04
